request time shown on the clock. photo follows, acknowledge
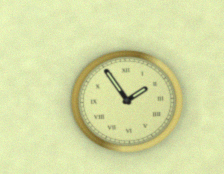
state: 1:55
